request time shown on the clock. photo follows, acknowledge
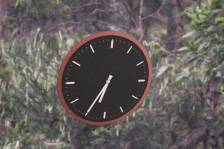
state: 6:35
